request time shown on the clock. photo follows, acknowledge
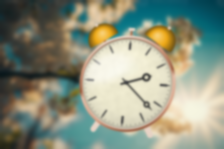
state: 2:22
